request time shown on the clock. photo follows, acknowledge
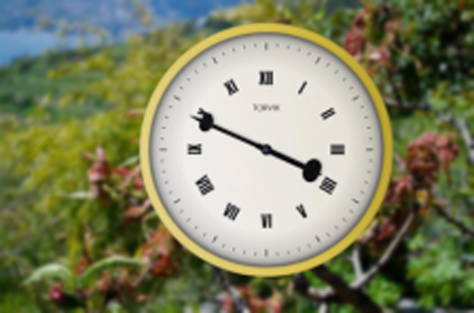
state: 3:49
